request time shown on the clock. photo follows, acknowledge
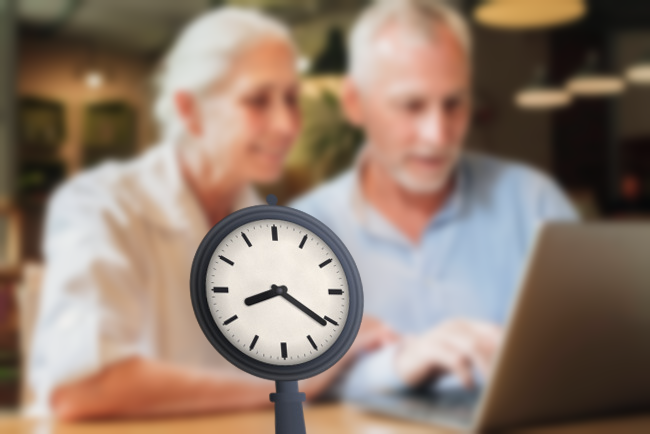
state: 8:21
